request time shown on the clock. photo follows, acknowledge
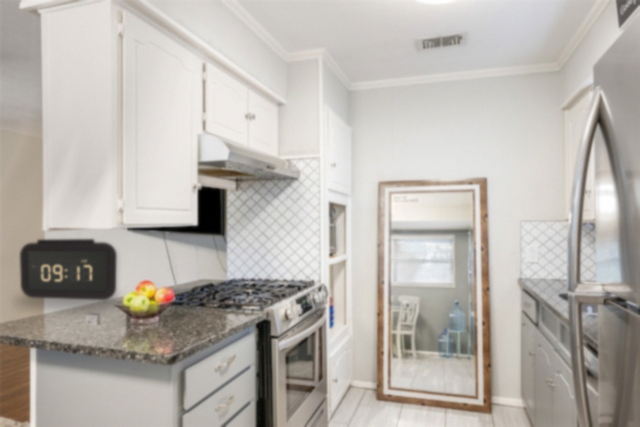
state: 9:17
